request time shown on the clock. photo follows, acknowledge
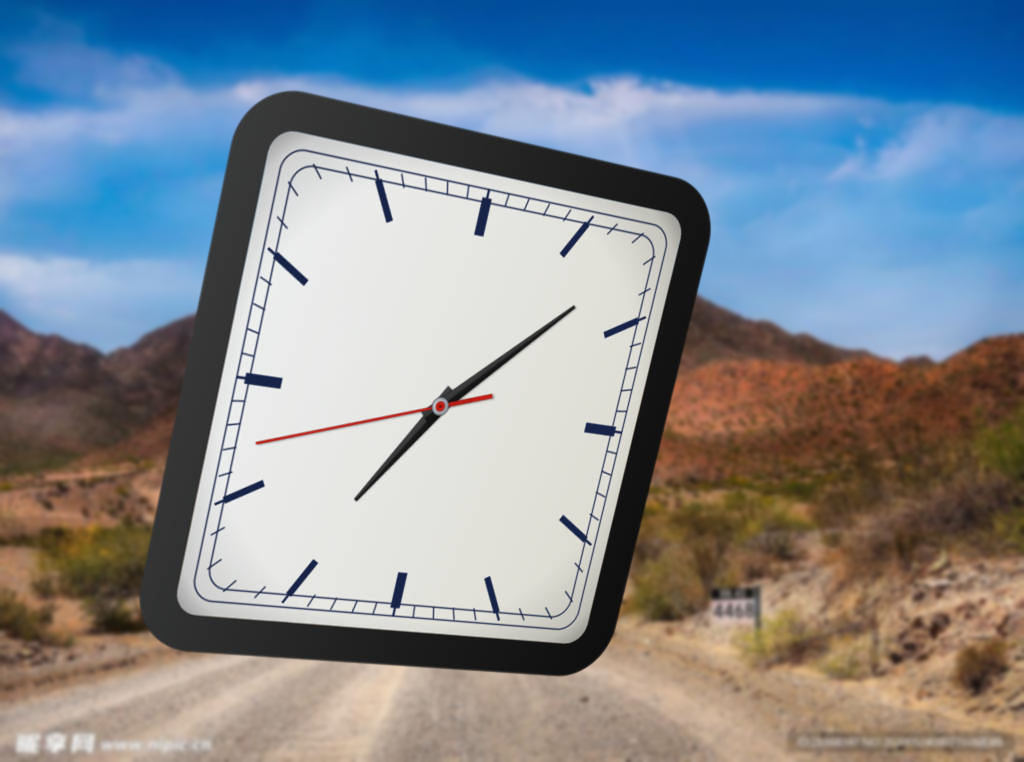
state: 7:07:42
